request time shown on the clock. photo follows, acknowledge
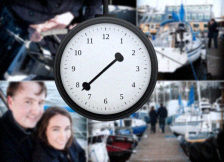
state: 1:38
